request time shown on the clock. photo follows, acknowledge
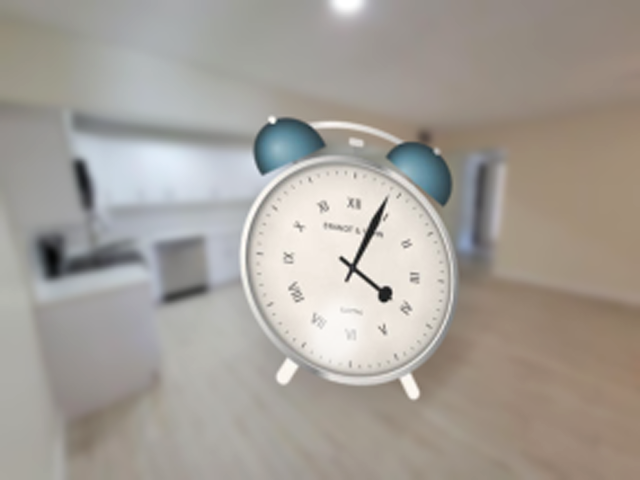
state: 4:04
